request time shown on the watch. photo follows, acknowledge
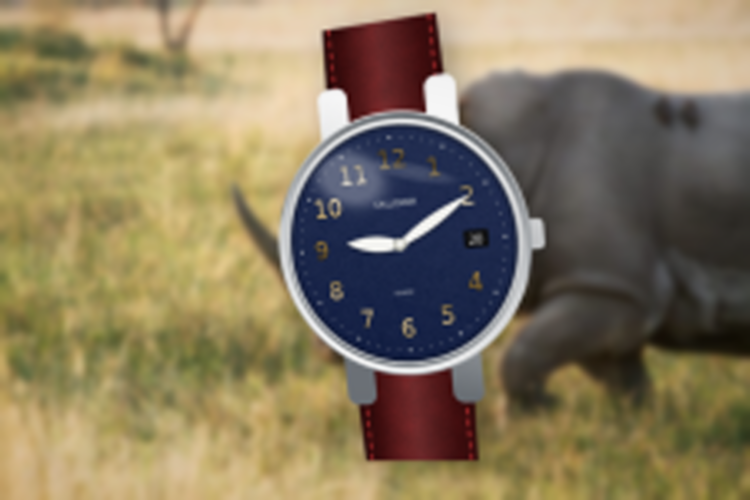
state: 9:10
